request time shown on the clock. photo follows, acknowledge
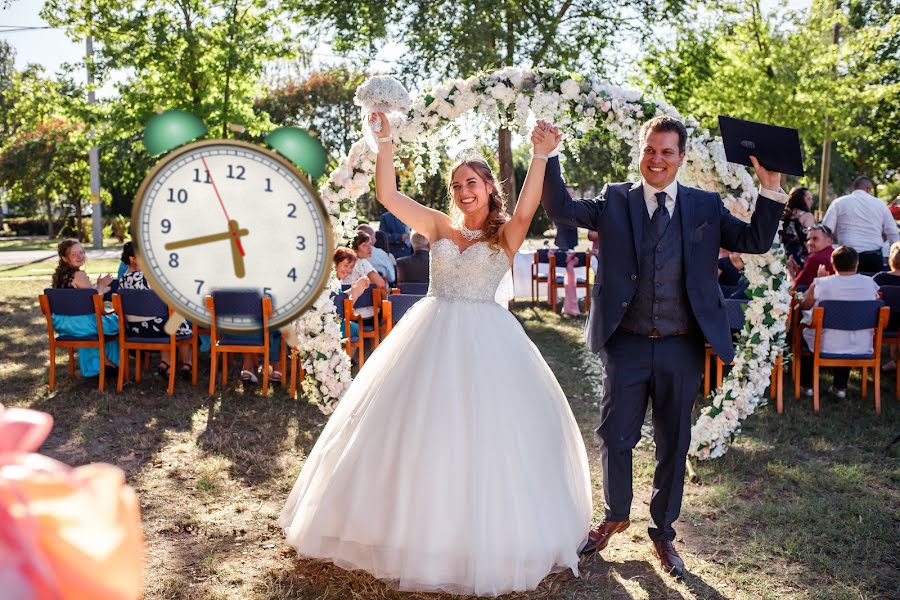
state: 5:41:56
